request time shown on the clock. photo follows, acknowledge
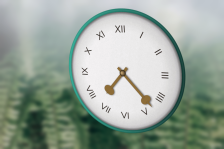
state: 7:23
